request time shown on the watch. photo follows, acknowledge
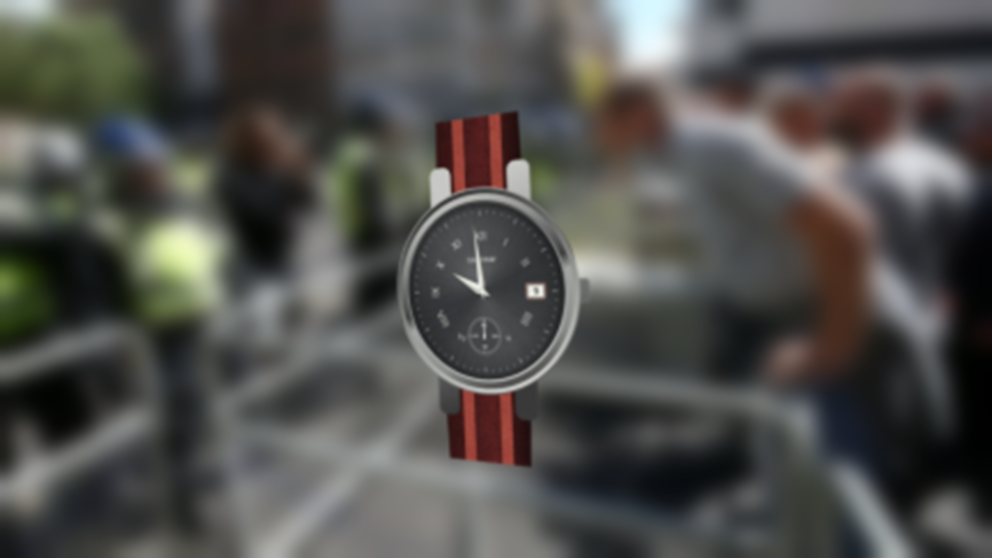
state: 9:59
